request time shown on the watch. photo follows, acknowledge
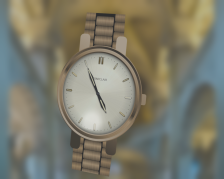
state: 4:55
